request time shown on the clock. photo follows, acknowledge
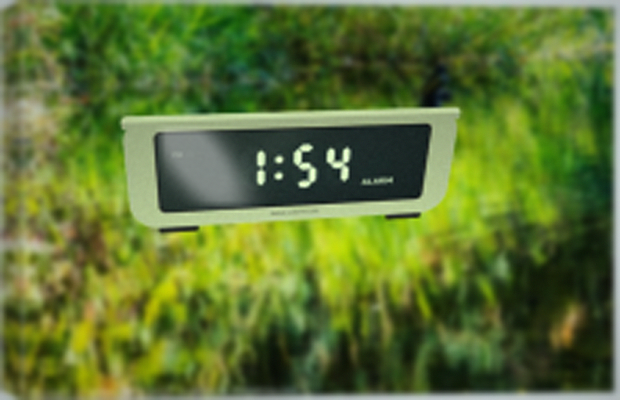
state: 1:54
